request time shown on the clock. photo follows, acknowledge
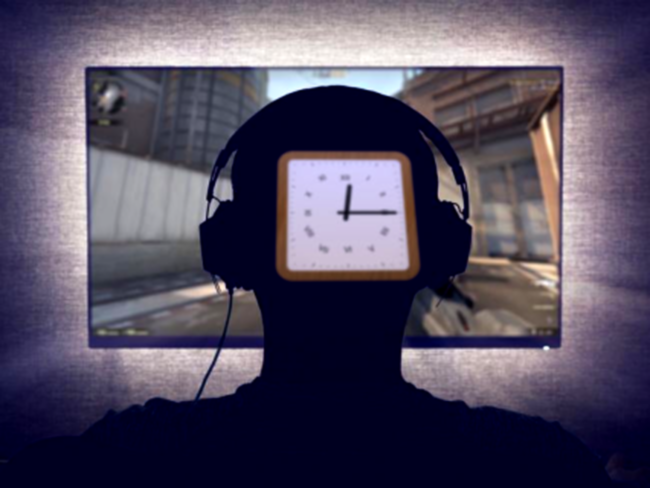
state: 12:15
